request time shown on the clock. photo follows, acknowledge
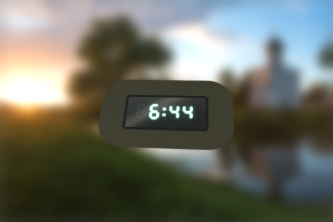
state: 6:44
